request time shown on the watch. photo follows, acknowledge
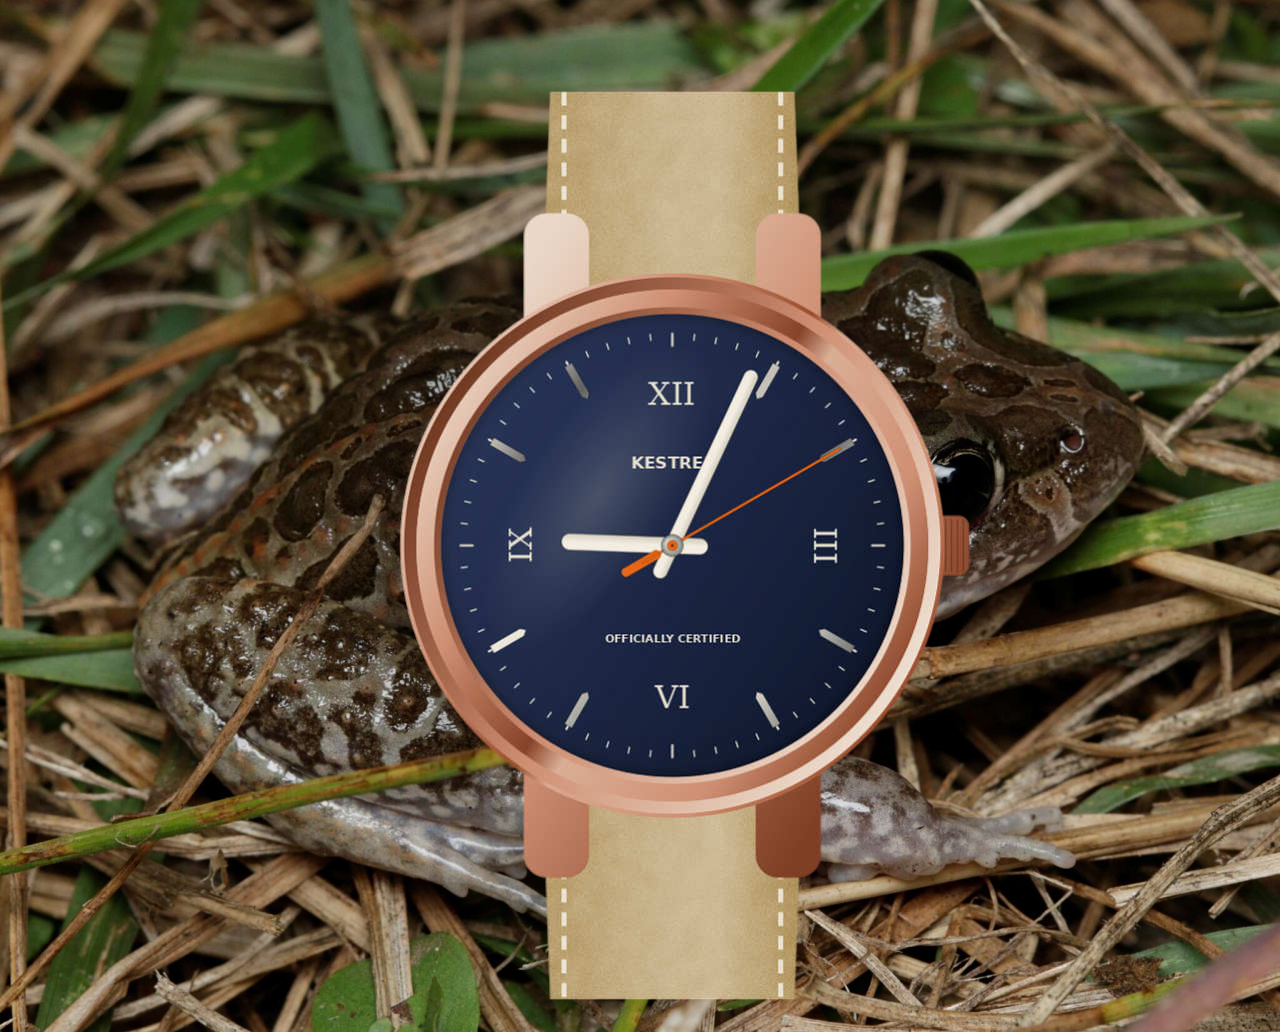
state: 9:04:10
